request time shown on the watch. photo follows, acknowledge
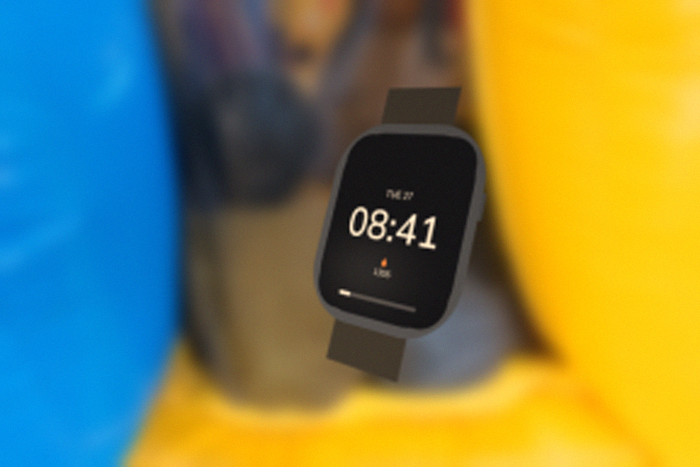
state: 8:41
